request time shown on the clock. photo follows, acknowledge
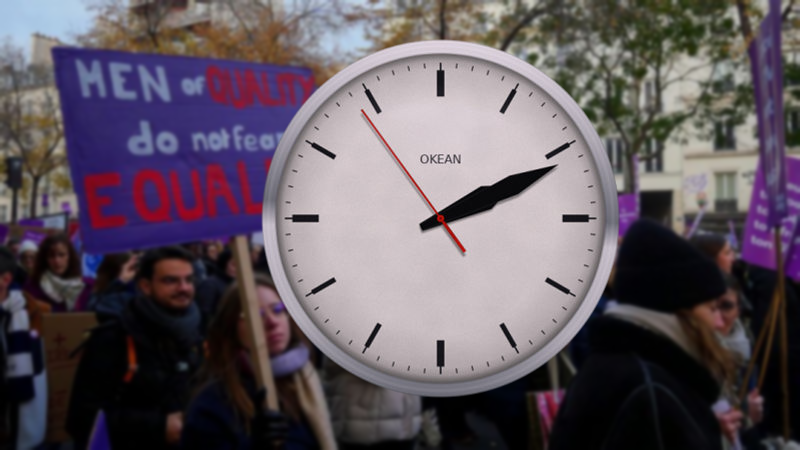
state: 2:10:54
